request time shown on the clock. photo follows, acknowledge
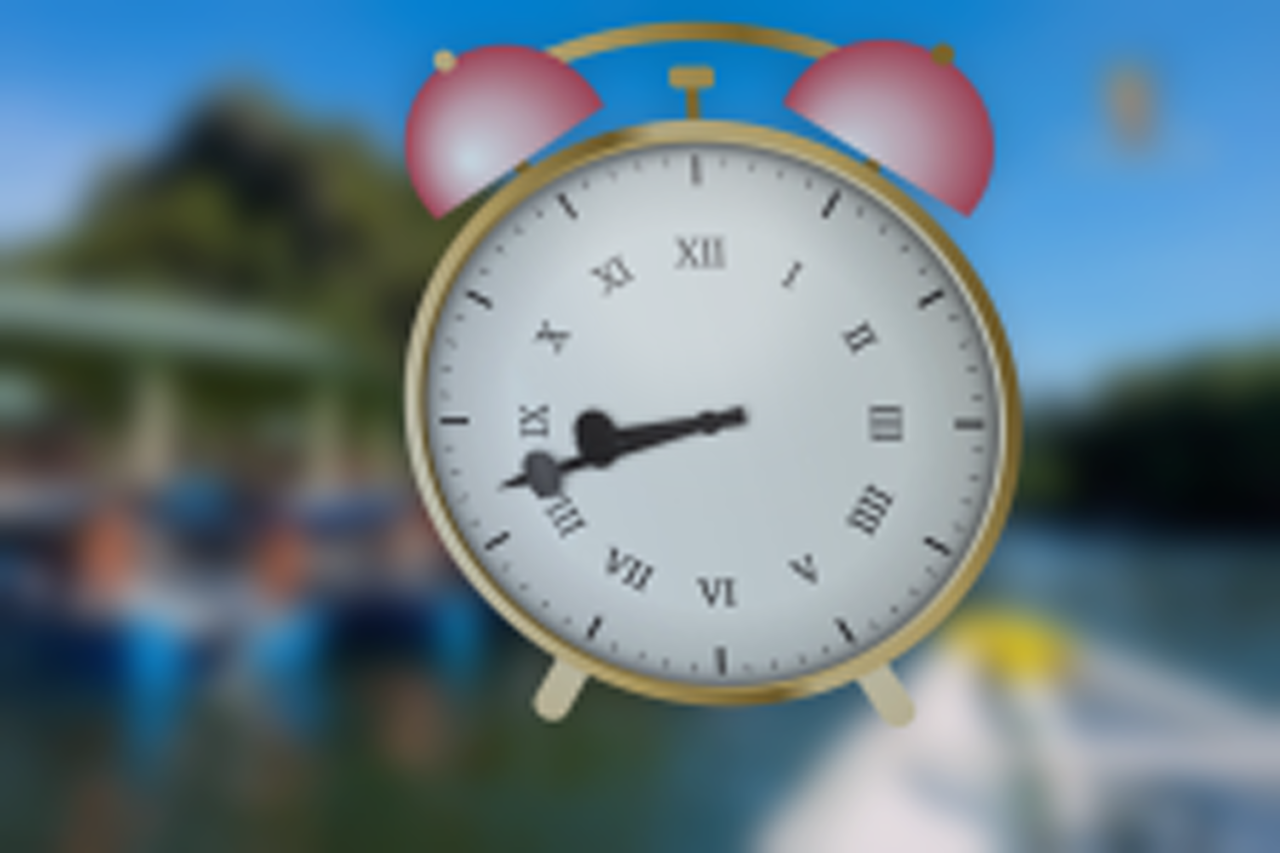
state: 8:42
